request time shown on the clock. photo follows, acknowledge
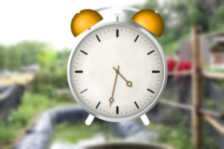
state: 4:32
